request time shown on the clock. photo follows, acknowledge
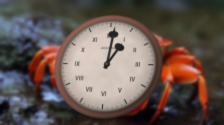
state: 1:01
